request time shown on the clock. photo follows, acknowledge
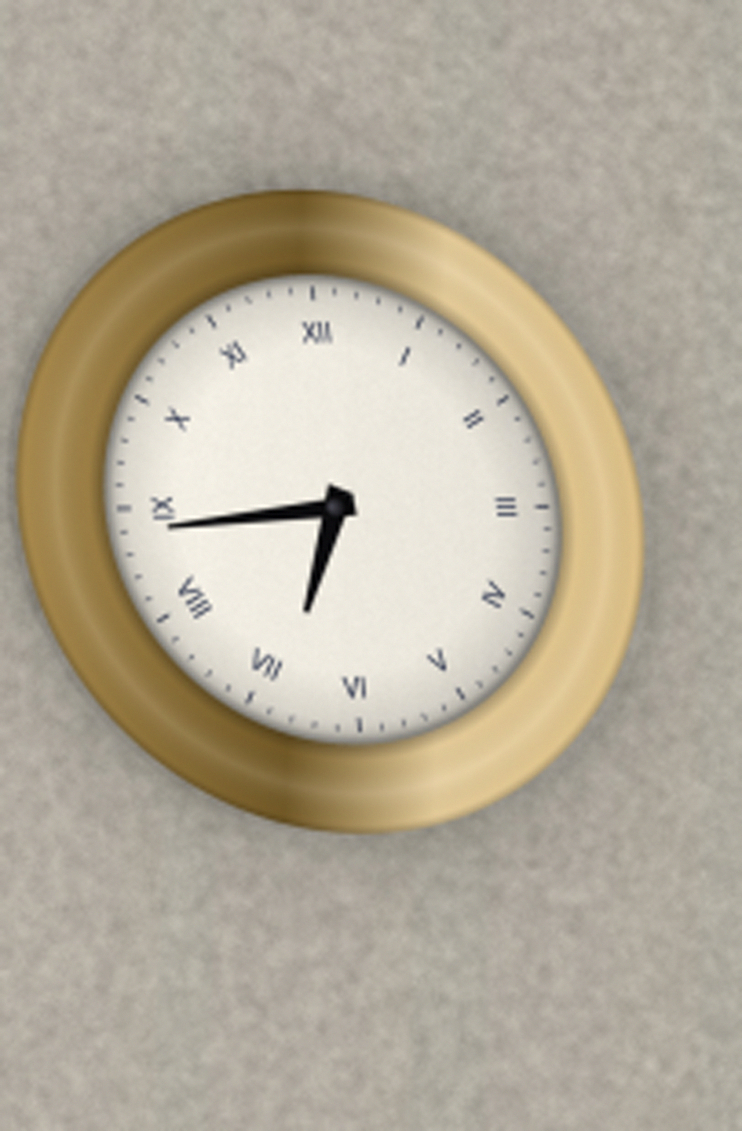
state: 6:44
